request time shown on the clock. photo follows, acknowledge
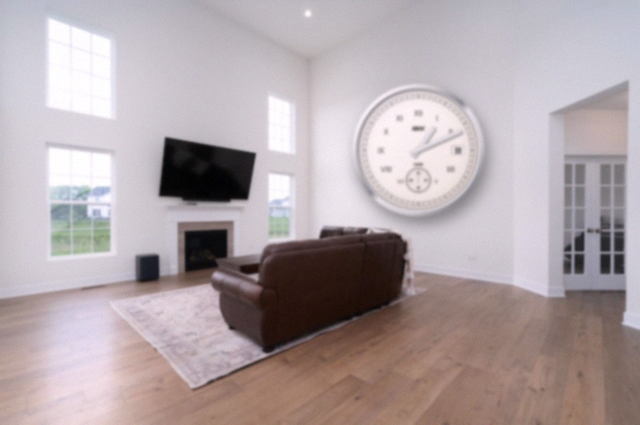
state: 1:11
